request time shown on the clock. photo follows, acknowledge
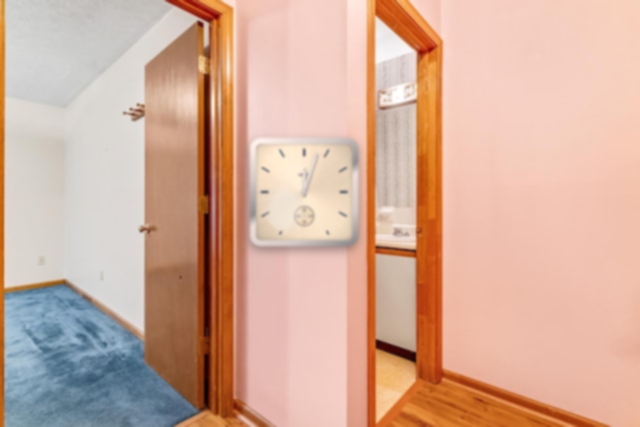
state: 12:03
